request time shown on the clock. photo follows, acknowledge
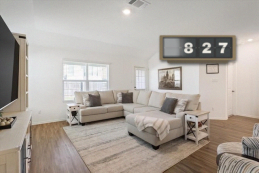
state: 8:27
